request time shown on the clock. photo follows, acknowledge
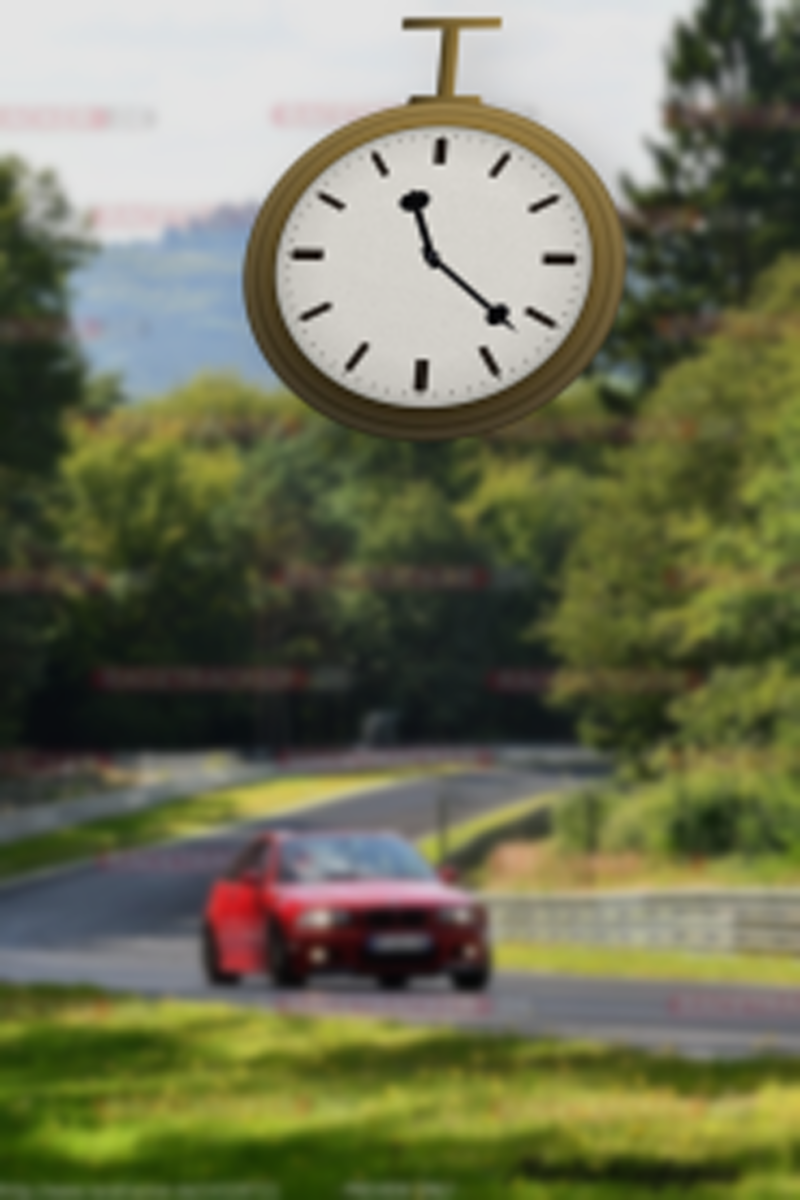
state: 11:22
